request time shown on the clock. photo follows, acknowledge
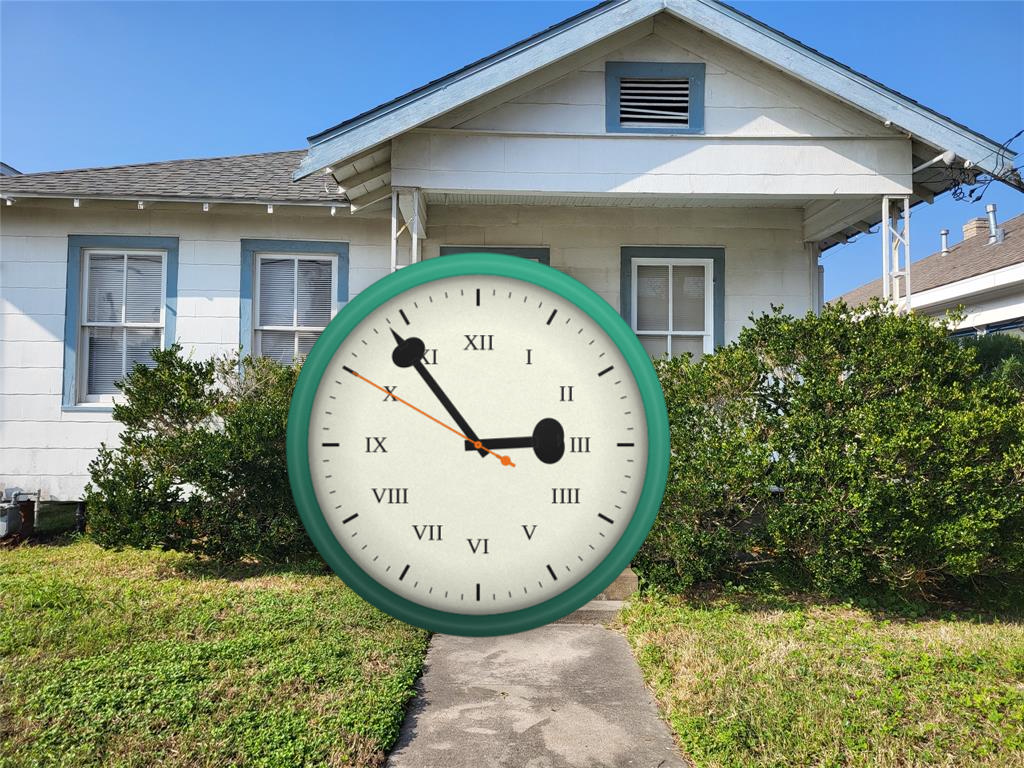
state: 2:53:50
